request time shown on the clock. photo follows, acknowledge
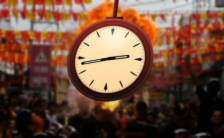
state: 2:43
